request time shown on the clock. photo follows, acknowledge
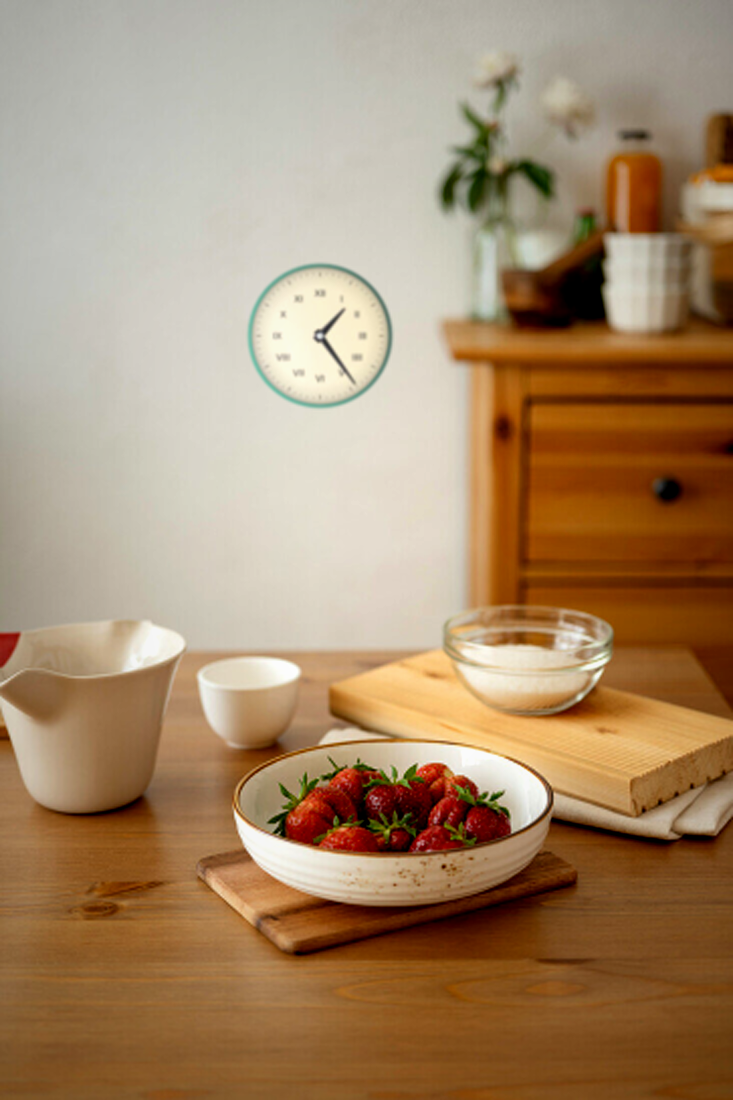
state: 1:24
